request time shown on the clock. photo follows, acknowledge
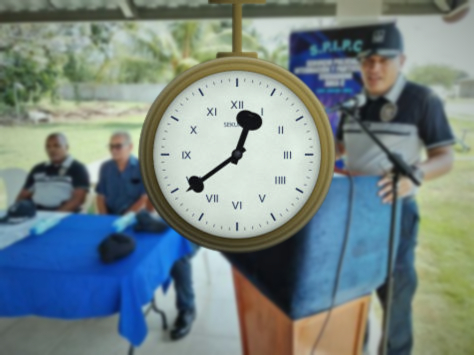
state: 12:39
